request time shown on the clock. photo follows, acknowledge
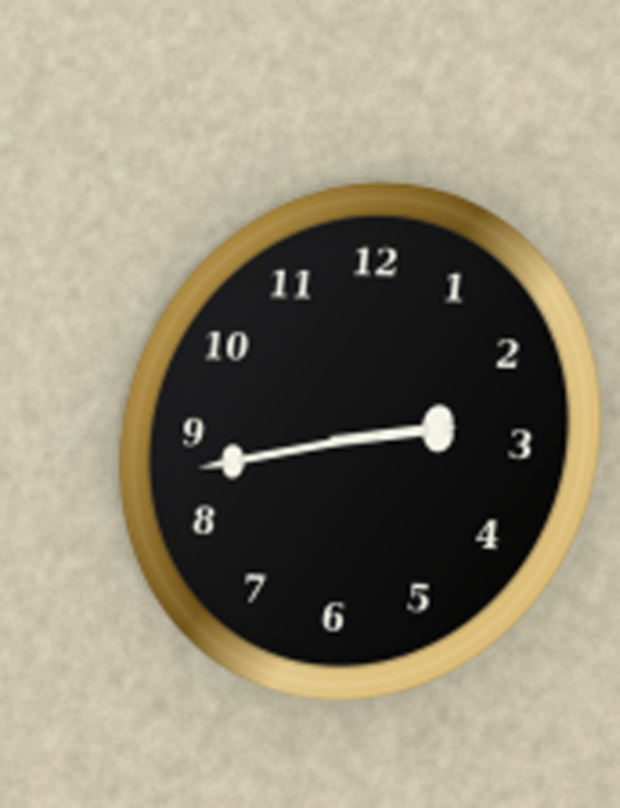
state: 2:43
